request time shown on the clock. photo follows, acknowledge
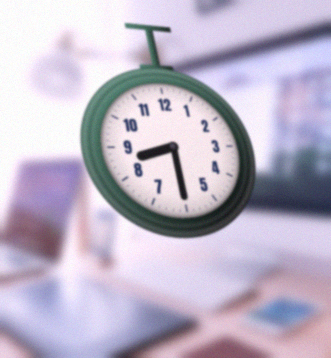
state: 8:30
